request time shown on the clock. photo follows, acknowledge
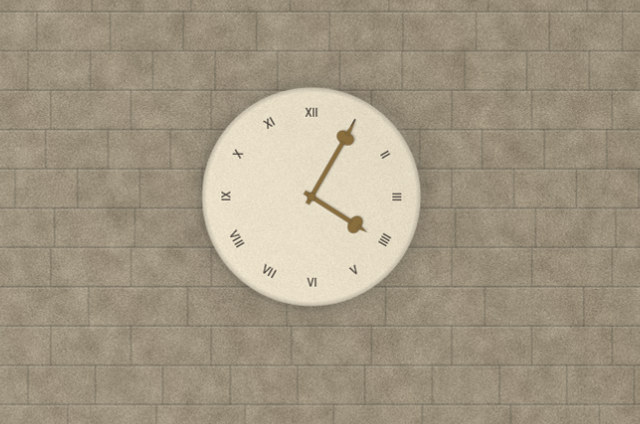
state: 4:05
